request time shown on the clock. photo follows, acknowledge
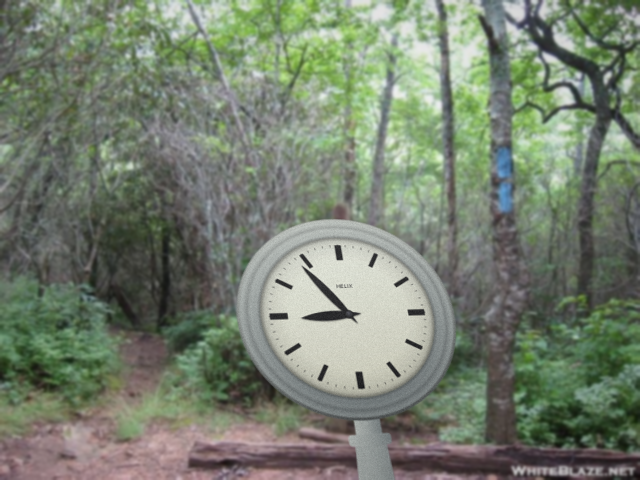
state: 8:54
